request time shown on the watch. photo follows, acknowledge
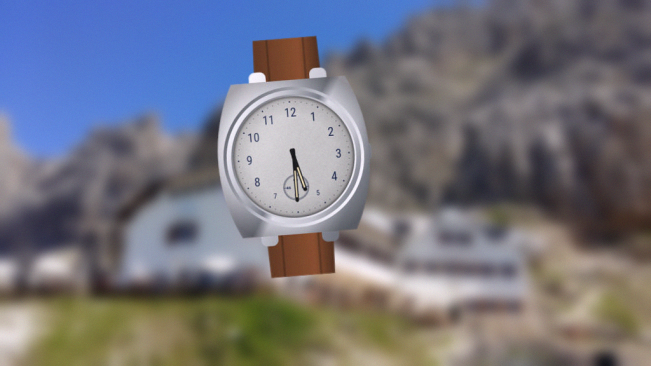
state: 5:30
